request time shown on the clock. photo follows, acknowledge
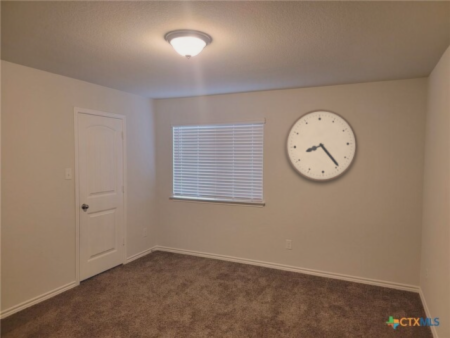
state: 8:24
